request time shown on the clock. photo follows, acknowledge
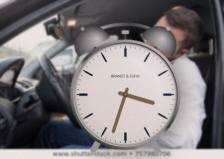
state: 3:33
